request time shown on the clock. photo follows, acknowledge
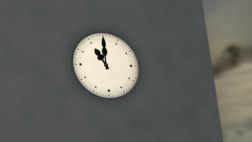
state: 11:00
